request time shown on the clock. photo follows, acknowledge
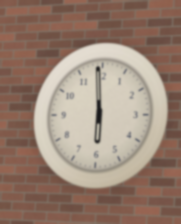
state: 5:59
